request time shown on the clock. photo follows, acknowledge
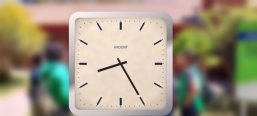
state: 8:25
